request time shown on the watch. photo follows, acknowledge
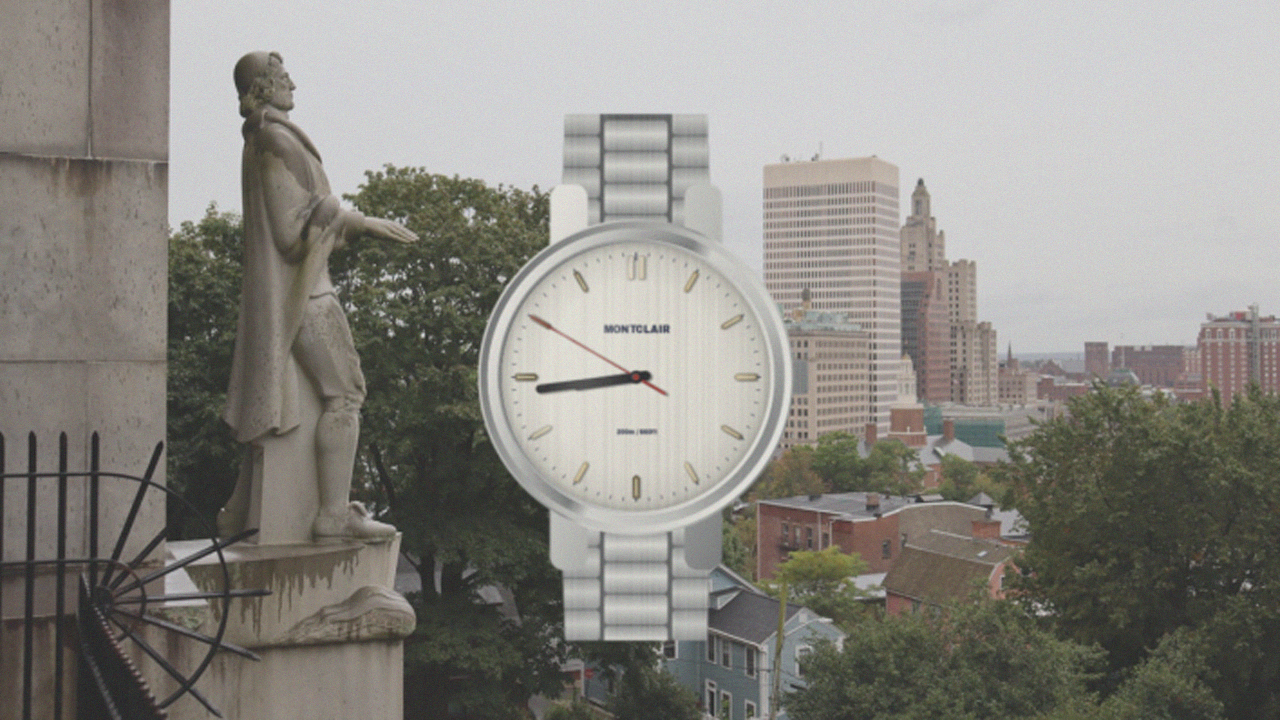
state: 8:43:50
